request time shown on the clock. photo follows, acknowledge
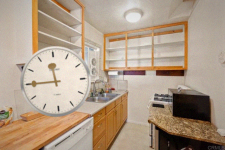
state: 11:45
